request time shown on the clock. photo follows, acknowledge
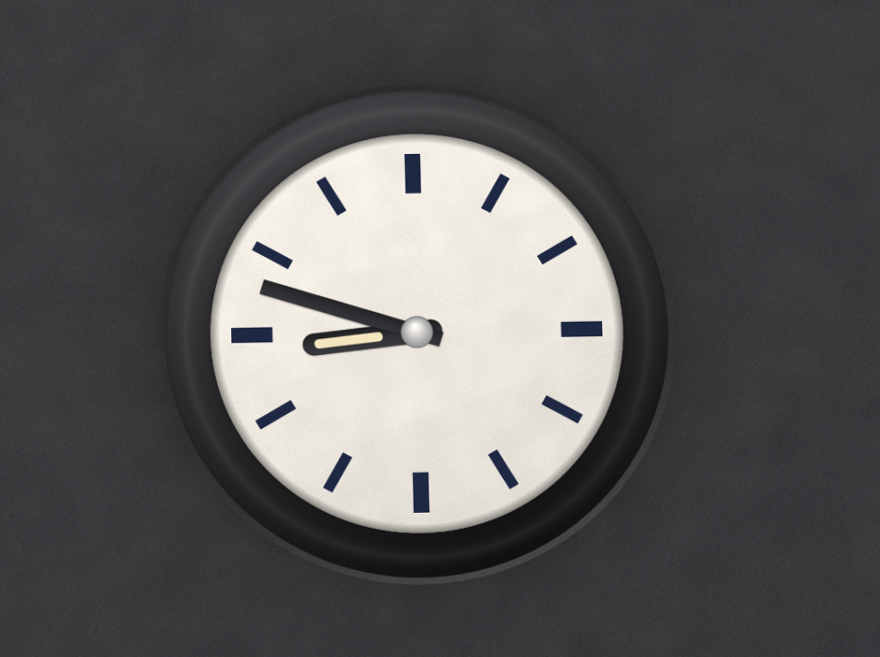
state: 8:48
